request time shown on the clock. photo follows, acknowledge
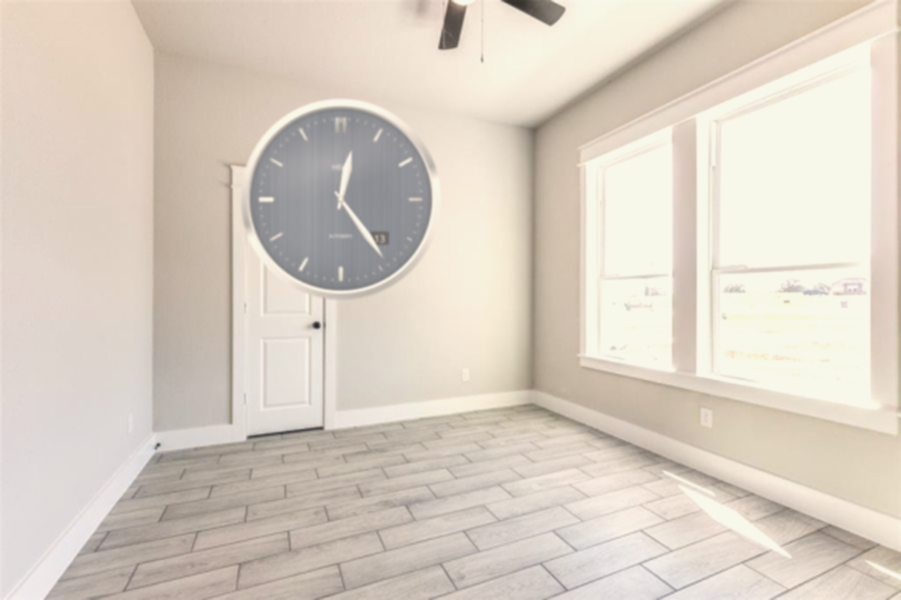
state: 12:24
